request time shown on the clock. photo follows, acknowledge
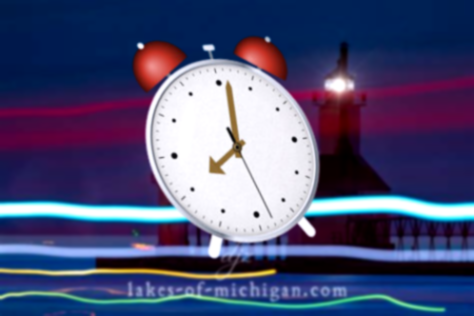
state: 8:01:28
